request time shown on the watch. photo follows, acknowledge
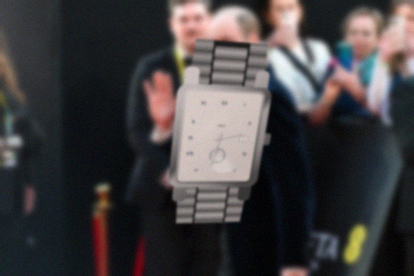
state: 2:32
